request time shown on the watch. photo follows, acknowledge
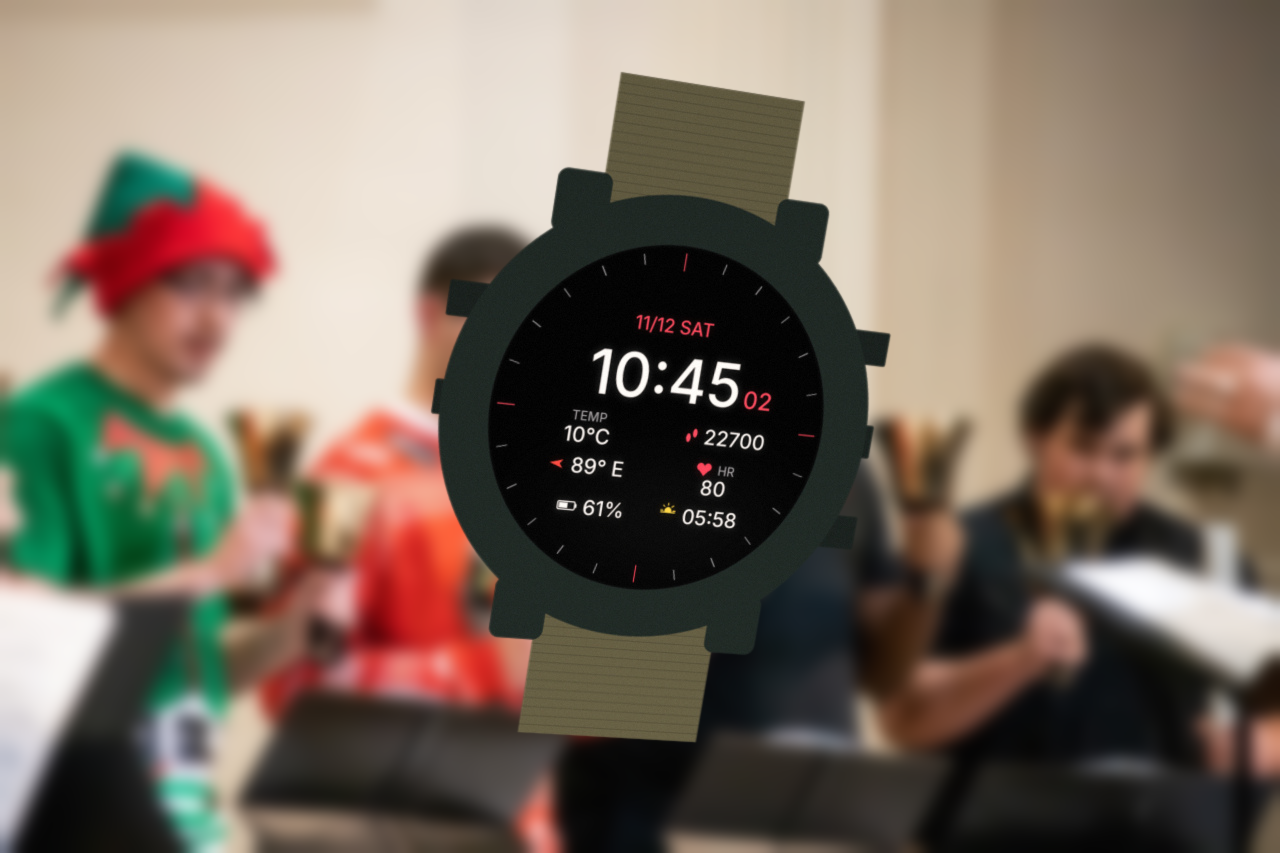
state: 10:45:02
